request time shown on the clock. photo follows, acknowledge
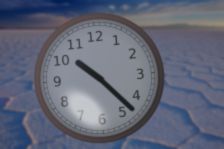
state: 10:23
